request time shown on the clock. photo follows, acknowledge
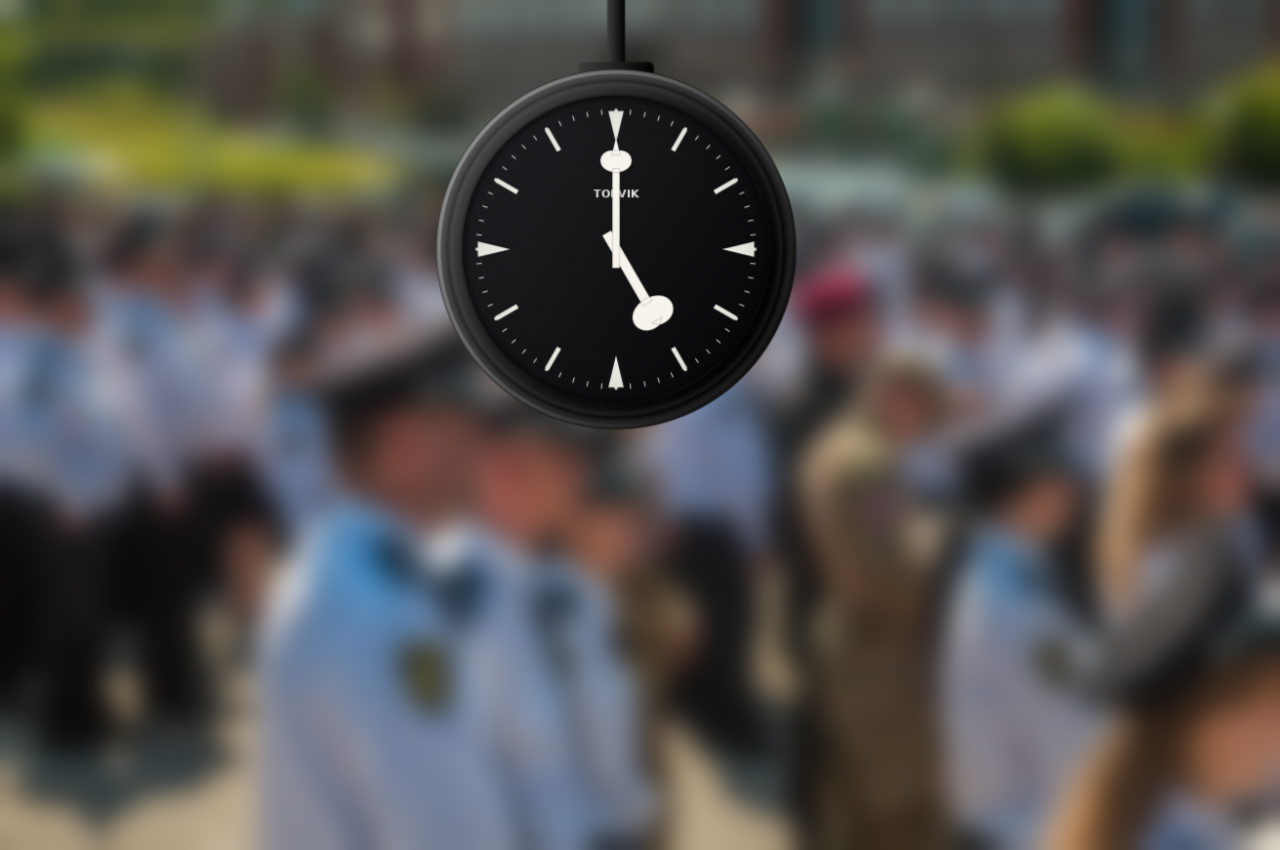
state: 5:00
